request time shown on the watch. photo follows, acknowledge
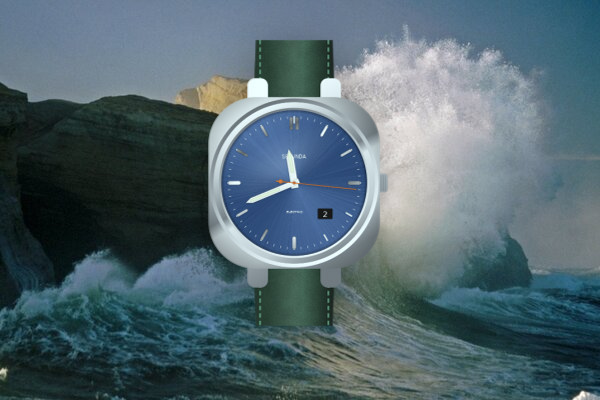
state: 11:41:16
